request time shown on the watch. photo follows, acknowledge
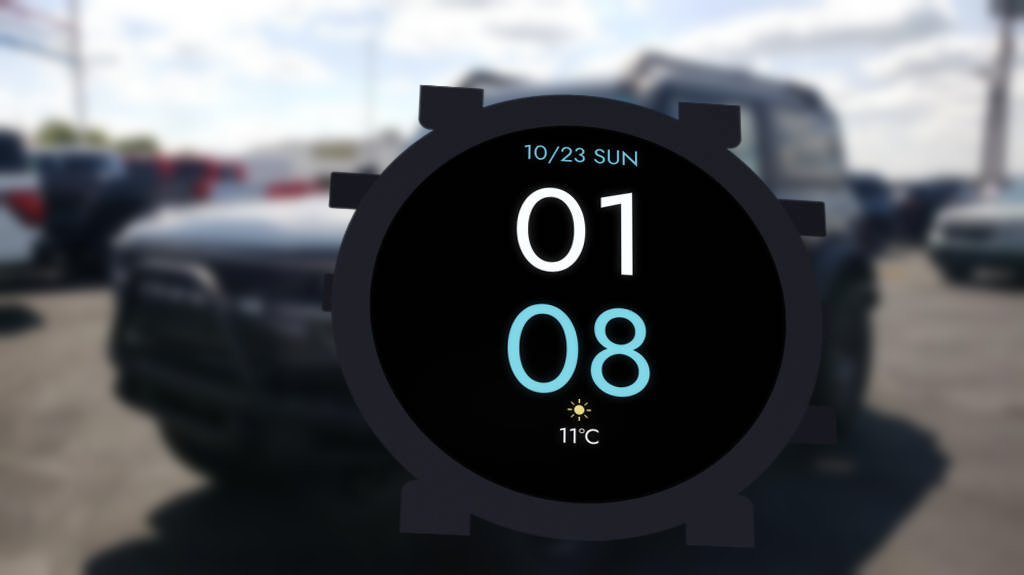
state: 1:08
